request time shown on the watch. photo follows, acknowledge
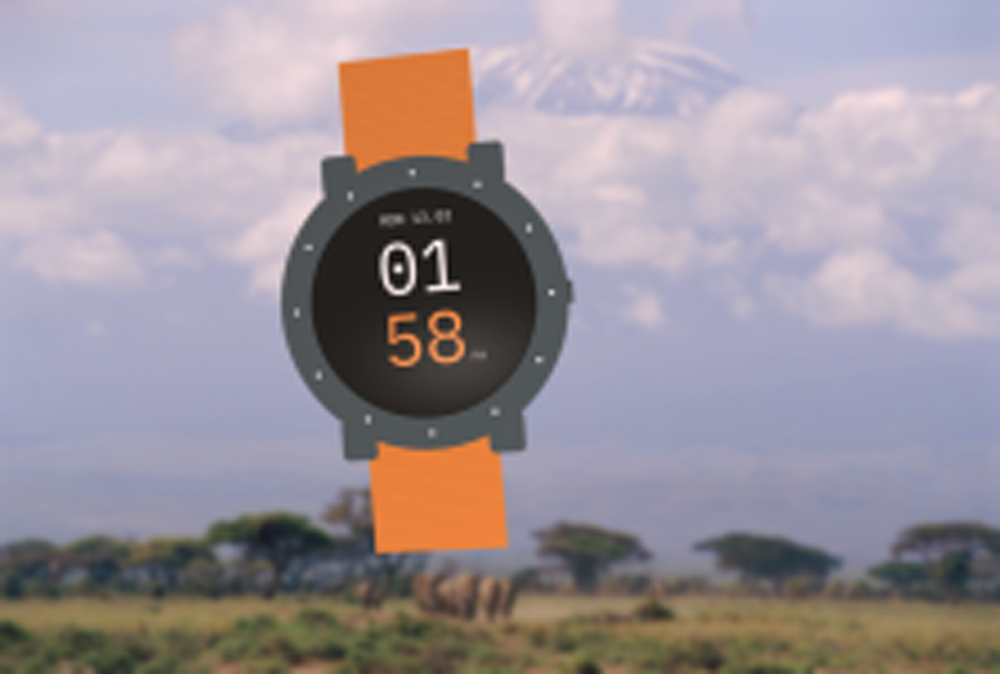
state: 1:58
